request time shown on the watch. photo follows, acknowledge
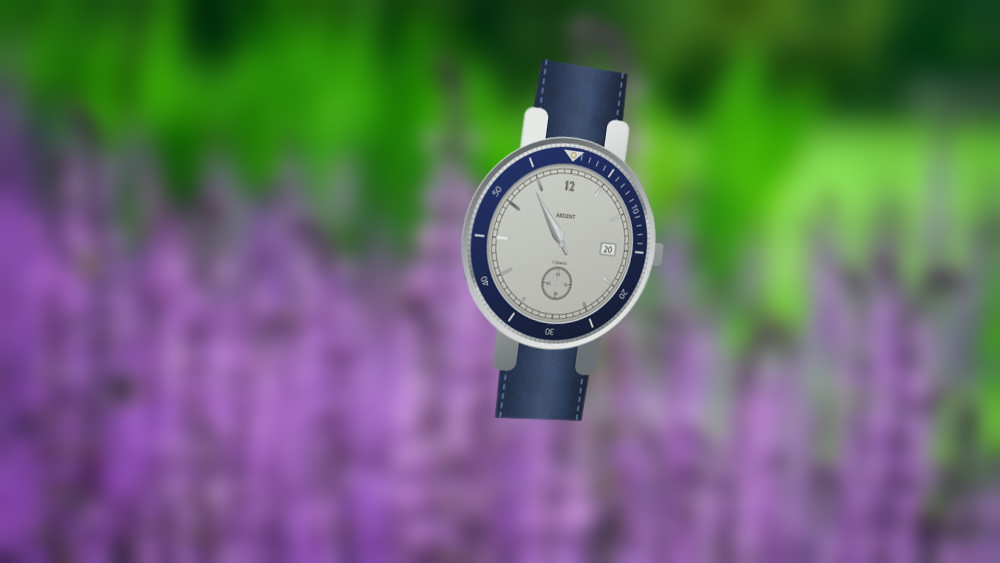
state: 10:54
